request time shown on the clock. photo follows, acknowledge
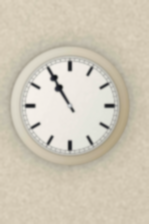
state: 10:55
